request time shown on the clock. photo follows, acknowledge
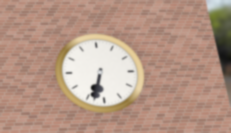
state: 6:33
